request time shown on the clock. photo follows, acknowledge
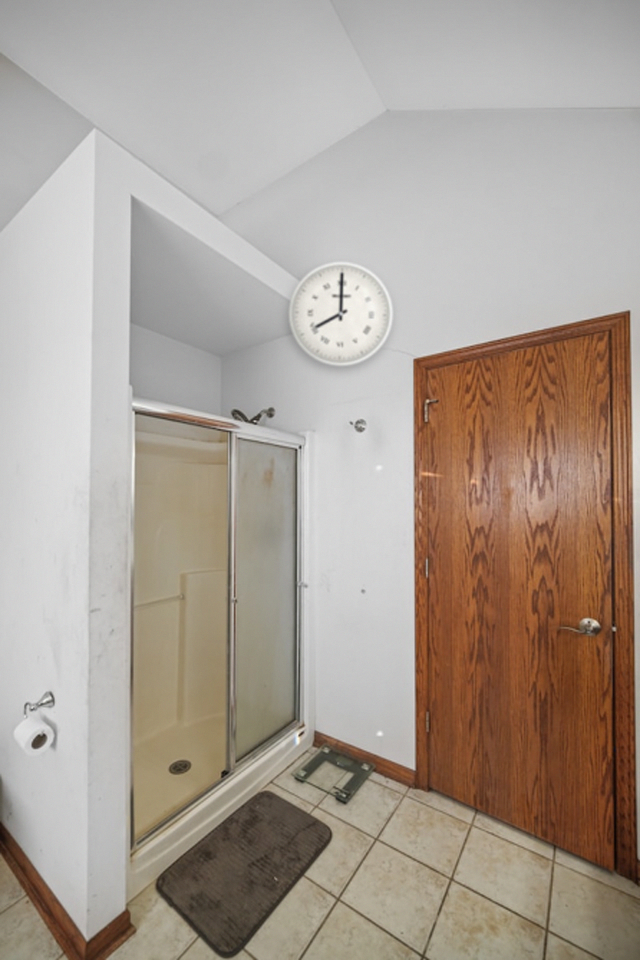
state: 8:00
